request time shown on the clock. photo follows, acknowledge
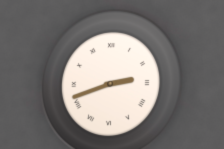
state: 2:42
